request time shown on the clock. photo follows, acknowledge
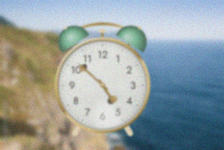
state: 4:52
